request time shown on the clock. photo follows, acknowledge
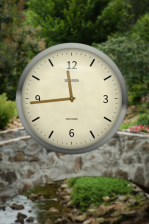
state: 11:44
